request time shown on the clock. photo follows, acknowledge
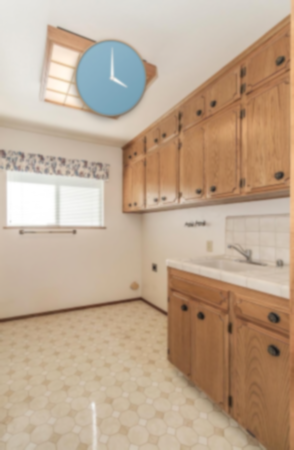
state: 4:00
